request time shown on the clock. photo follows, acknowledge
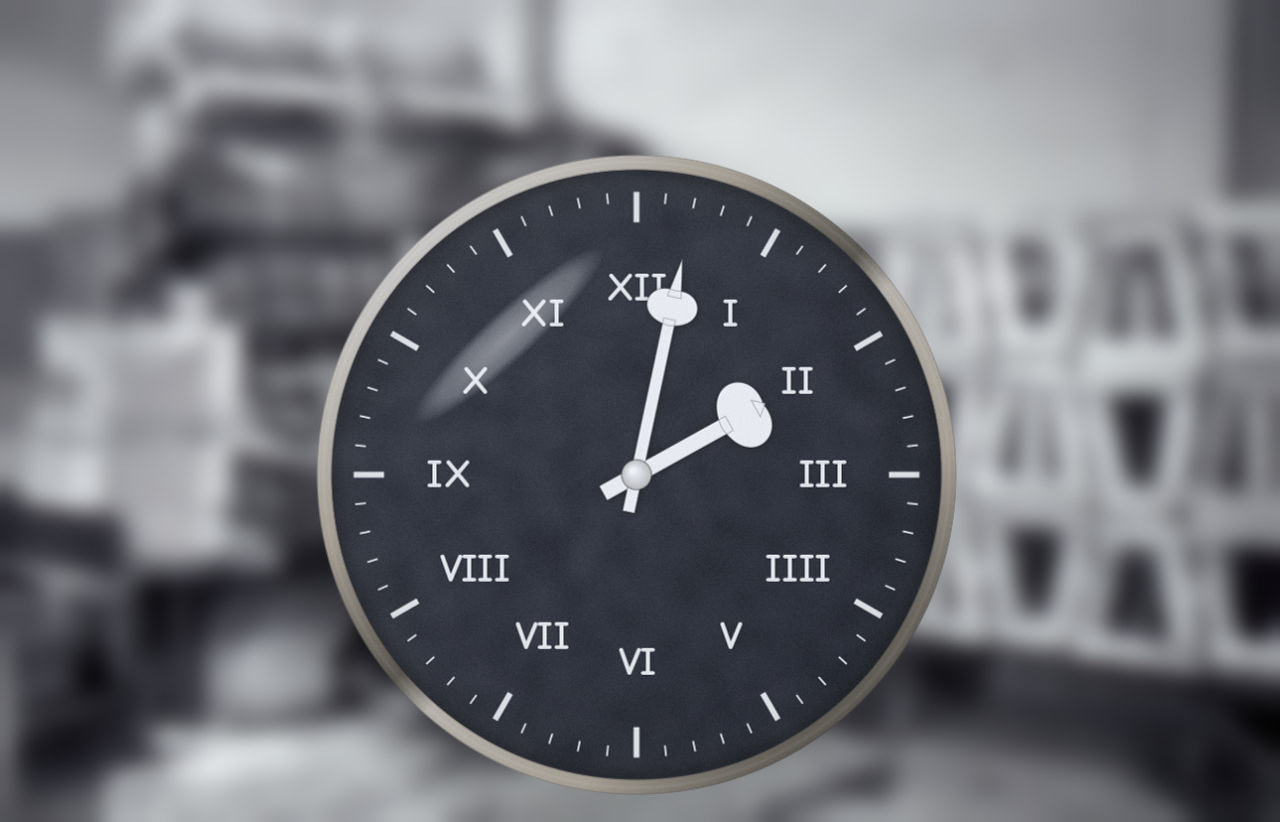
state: 2:02
